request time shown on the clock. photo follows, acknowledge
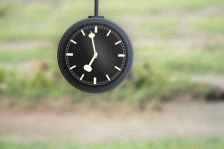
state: 6:58
